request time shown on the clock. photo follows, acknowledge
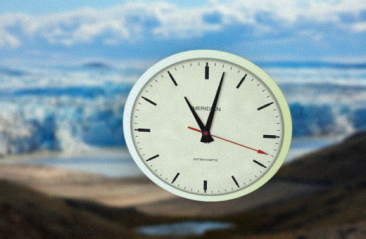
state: 11:02:18
